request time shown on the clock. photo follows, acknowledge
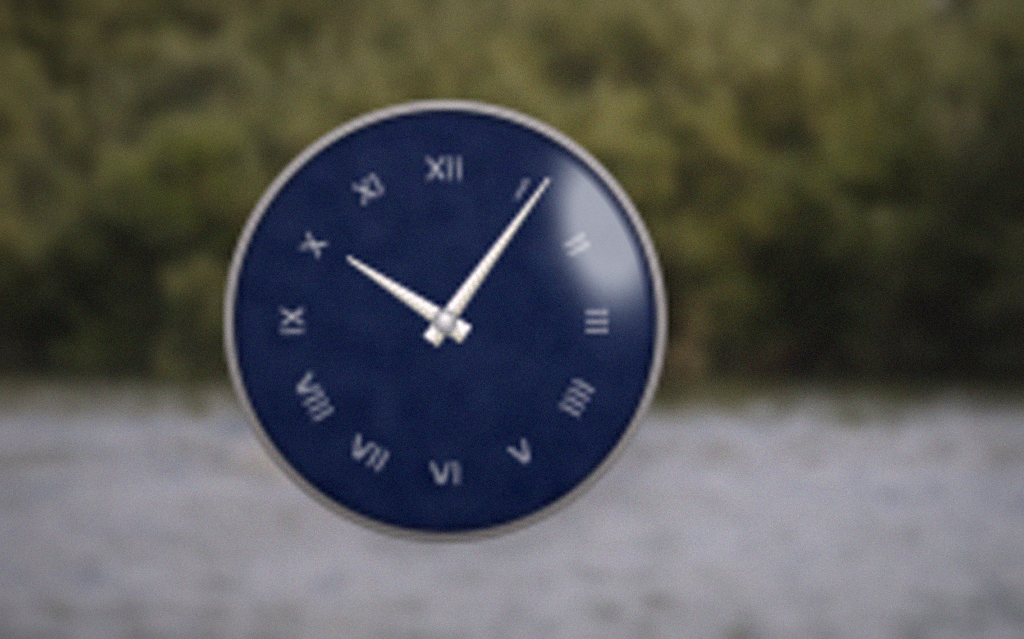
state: 10:06
